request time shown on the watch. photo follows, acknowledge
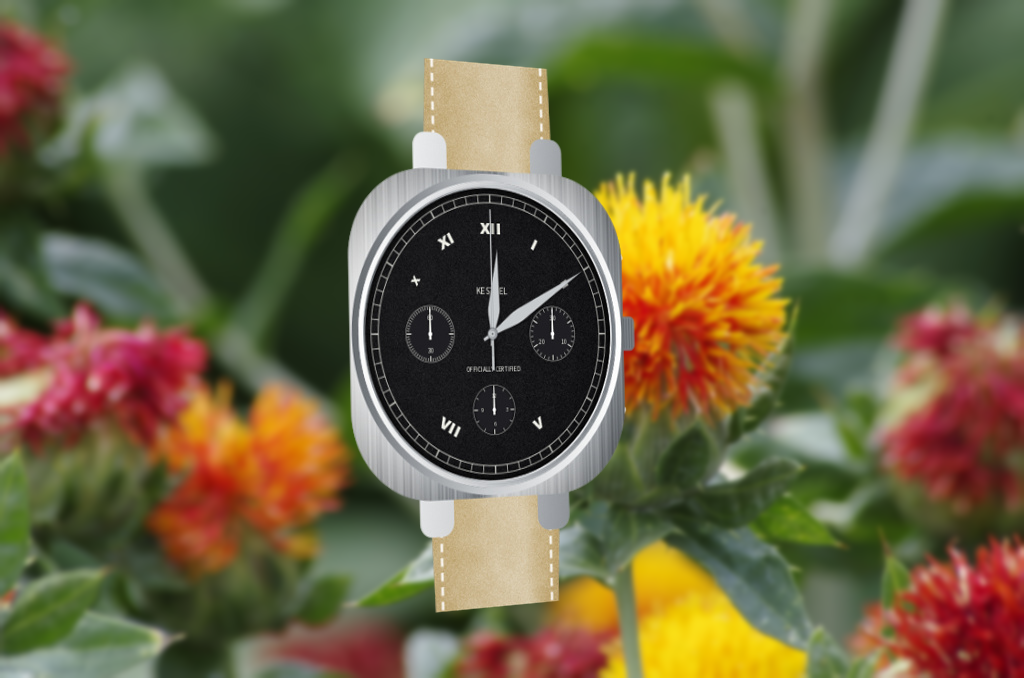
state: 12:10
